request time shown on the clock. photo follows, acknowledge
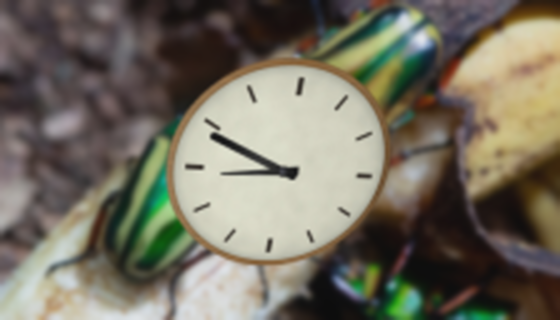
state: 8:49
